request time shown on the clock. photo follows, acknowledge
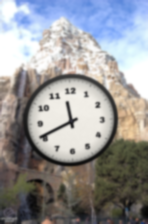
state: 11:41
